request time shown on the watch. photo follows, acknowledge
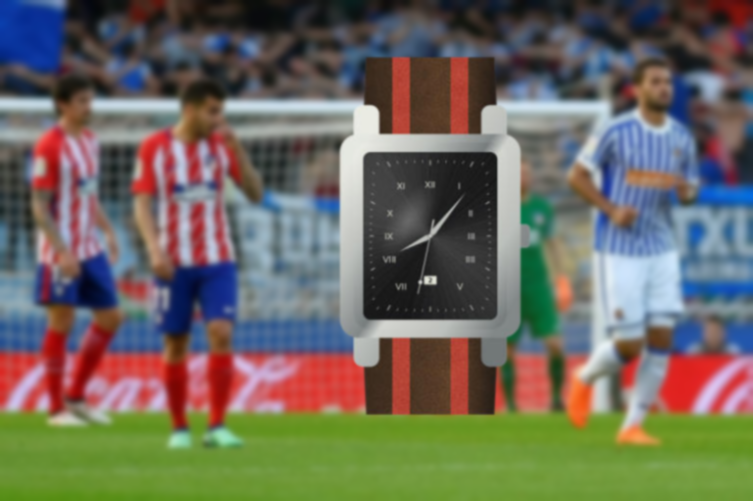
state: 8:06:32
